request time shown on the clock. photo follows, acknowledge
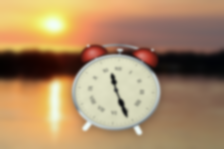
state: 11:26
